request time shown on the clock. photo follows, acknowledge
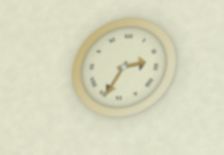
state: 2:34
